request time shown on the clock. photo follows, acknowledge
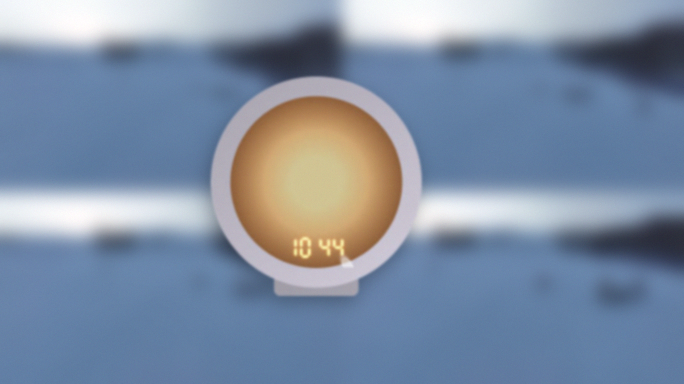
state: 10:44
